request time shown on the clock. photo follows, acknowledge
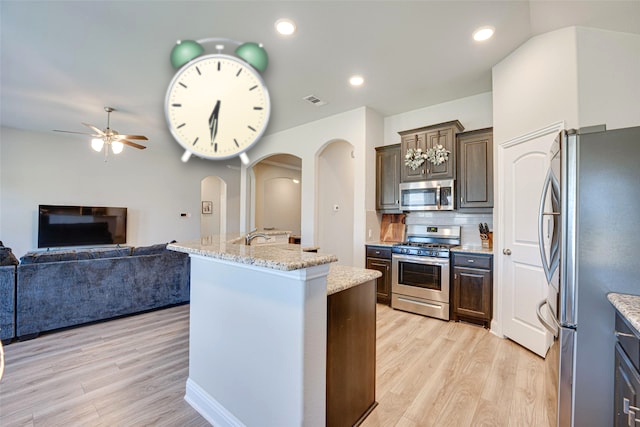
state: 6:31
